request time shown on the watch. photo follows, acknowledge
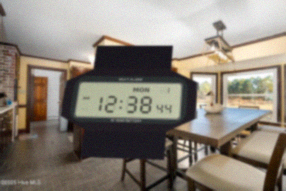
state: 12:38:44
